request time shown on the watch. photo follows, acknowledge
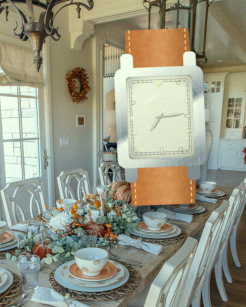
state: 7:14
